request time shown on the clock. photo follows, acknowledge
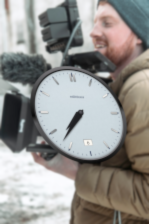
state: 7:37
